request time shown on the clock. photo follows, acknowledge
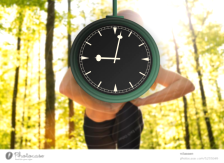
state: 9:02
